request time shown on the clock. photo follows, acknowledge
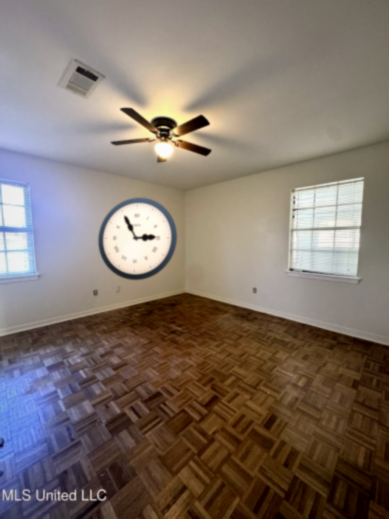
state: 2:55
